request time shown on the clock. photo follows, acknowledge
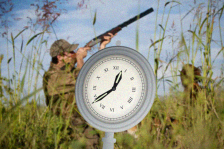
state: 12:39
